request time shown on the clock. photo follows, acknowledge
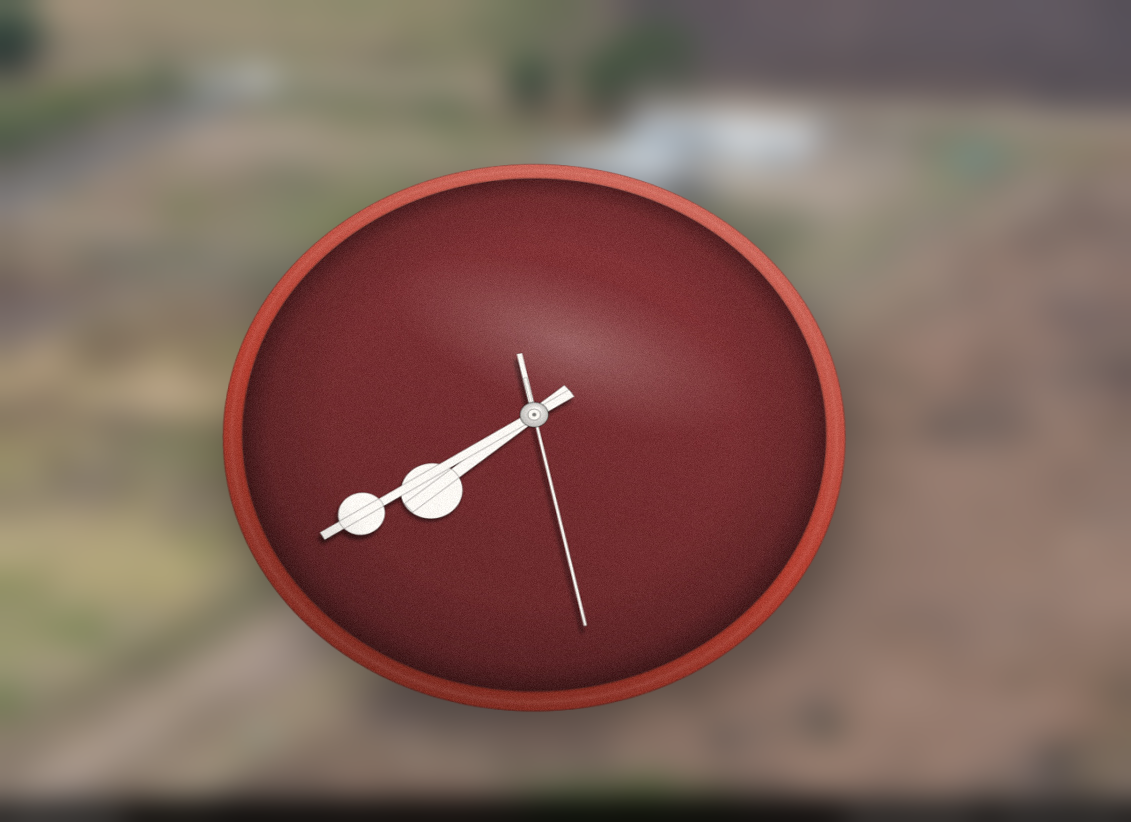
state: 7:39:28
